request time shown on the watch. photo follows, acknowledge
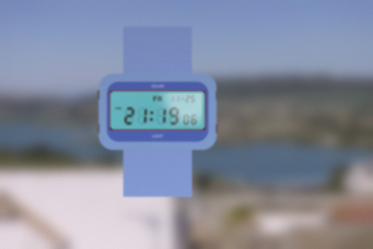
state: 21:19:06
